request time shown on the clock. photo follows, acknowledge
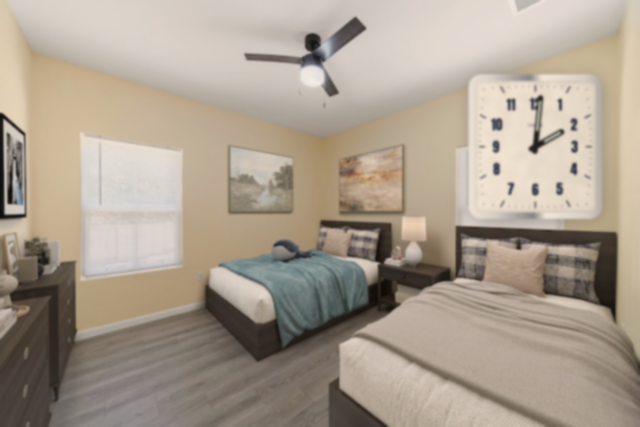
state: 2:01
